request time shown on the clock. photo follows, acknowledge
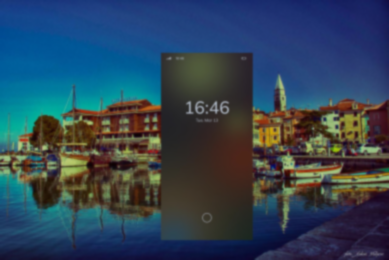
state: 16:46
